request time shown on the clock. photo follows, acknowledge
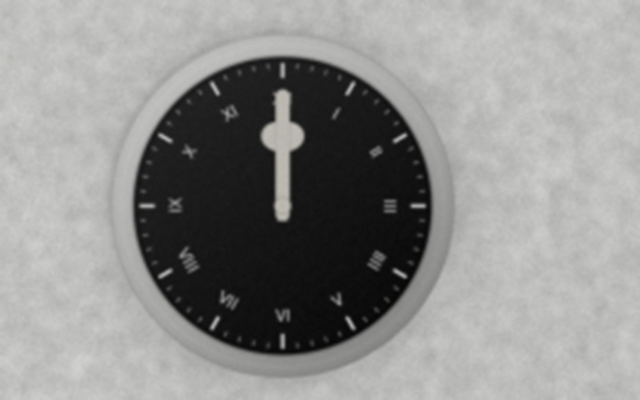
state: 12:00
